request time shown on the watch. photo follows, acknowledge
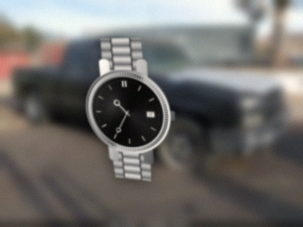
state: 10:35
